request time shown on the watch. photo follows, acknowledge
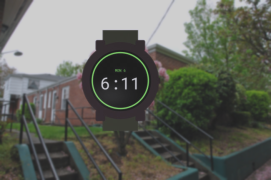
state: 6:11
